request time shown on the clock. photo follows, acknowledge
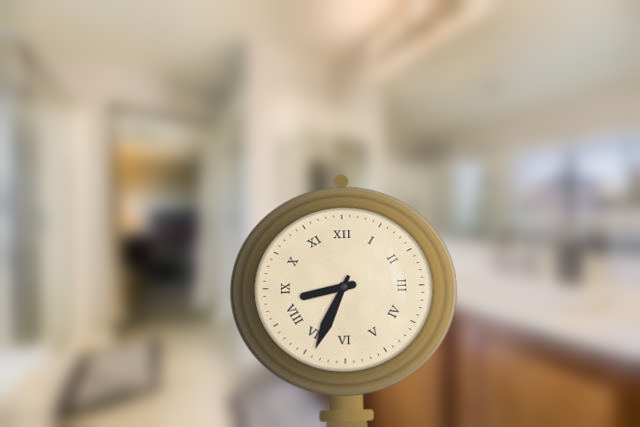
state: 8:34
